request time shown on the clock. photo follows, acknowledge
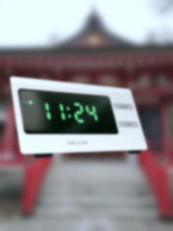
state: 11:24
